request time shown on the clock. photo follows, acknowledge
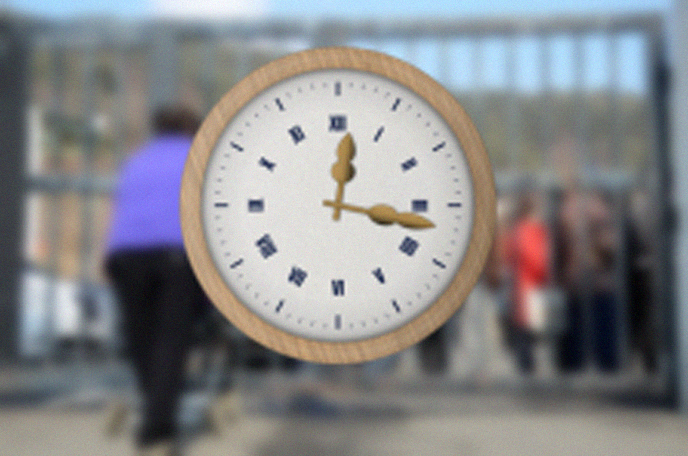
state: 12:17
